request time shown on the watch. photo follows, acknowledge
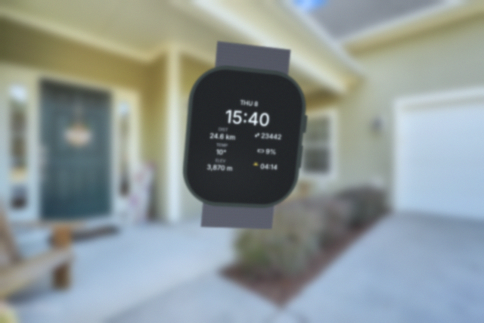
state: 15:40
